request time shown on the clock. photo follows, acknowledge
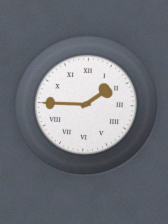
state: 1:45
